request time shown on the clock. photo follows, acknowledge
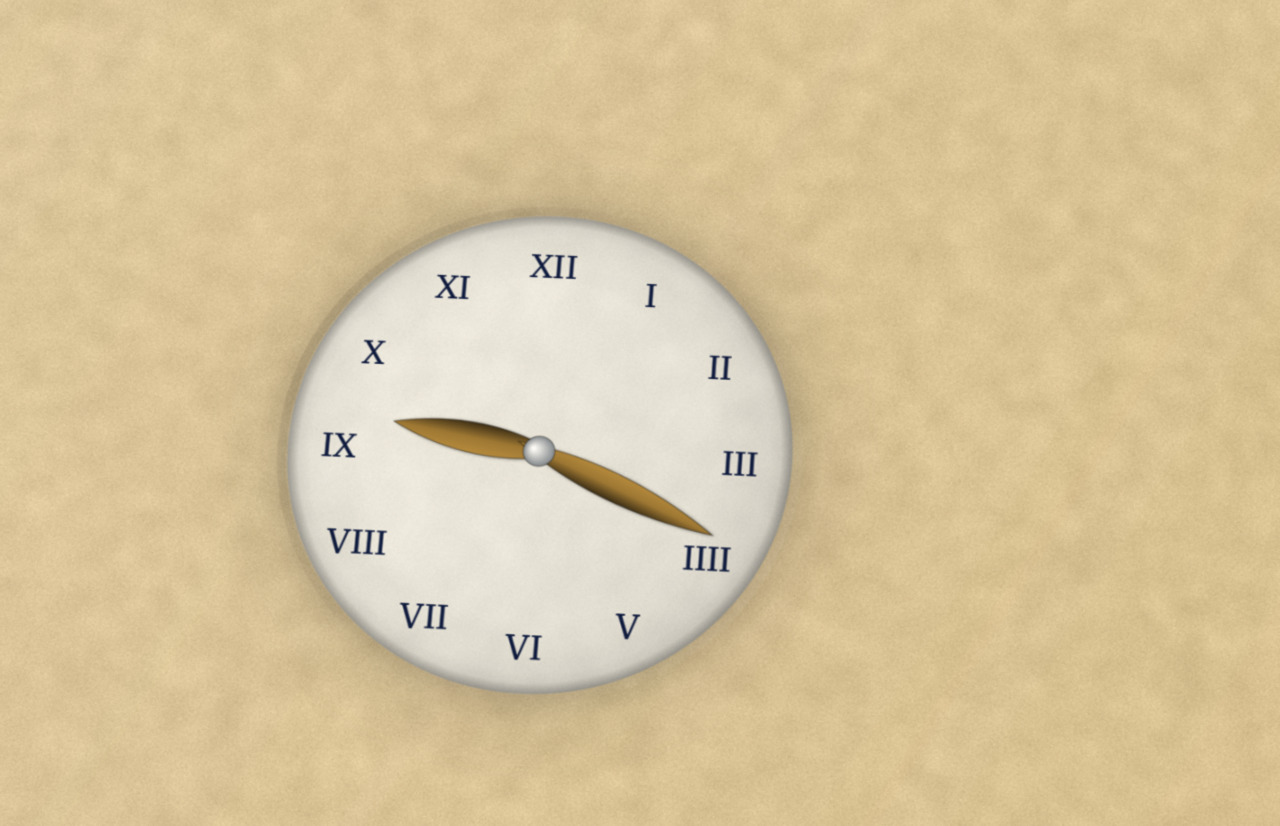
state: 9:19
